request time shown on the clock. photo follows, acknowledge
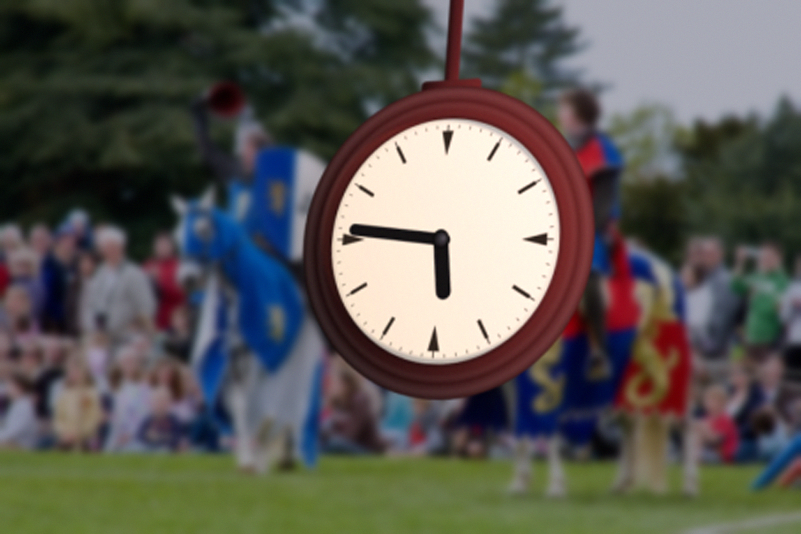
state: 5:46
